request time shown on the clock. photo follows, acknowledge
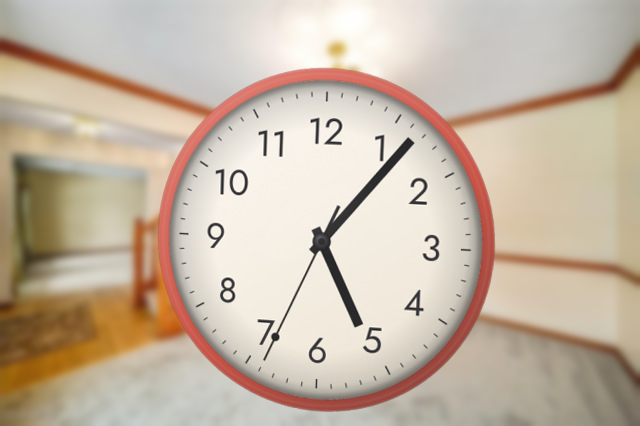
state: 5:06:34
